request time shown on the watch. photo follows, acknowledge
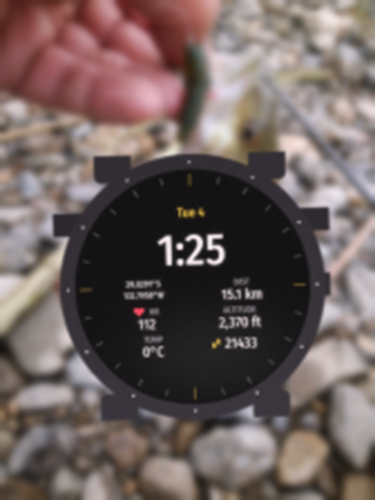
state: 1:25
